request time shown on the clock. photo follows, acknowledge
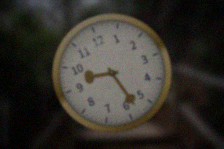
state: 9:28
